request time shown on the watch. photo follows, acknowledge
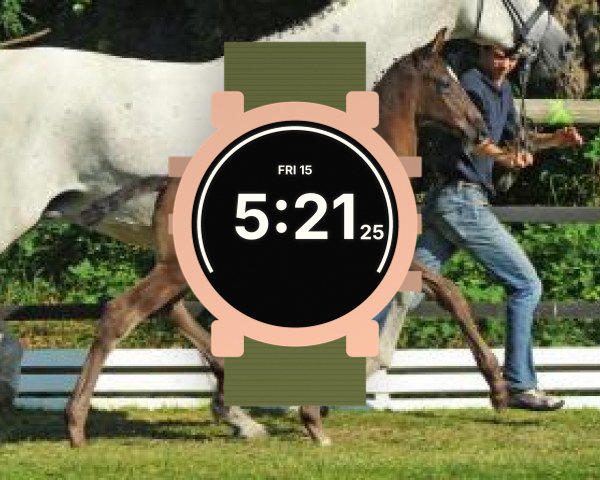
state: 5:21:25
